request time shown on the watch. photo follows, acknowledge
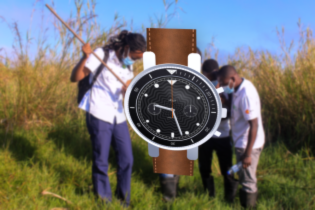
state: 9:27
